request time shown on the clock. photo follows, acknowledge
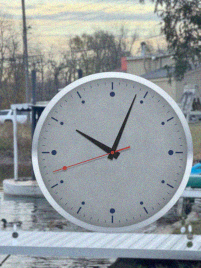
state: 10:03:42
